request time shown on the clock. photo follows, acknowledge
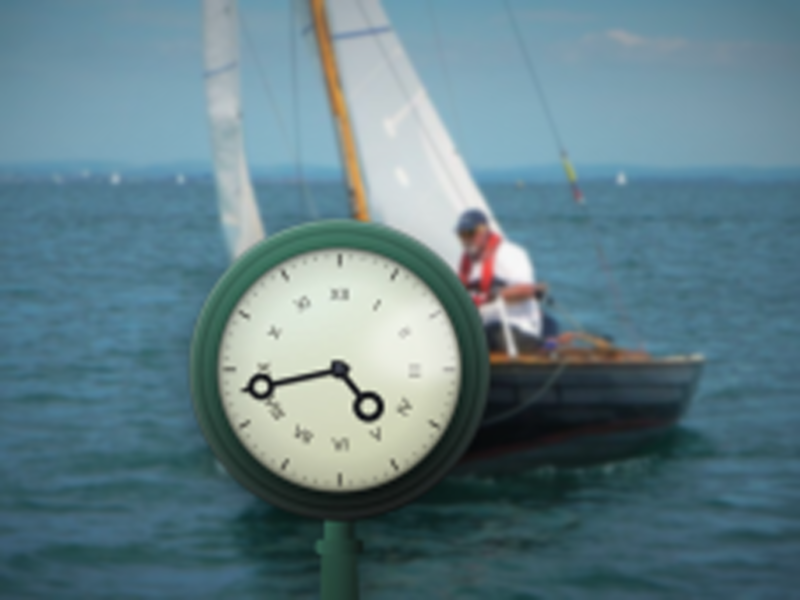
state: 4:43
